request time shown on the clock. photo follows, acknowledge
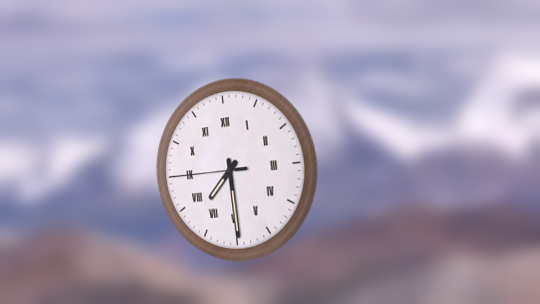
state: 7:29:45
